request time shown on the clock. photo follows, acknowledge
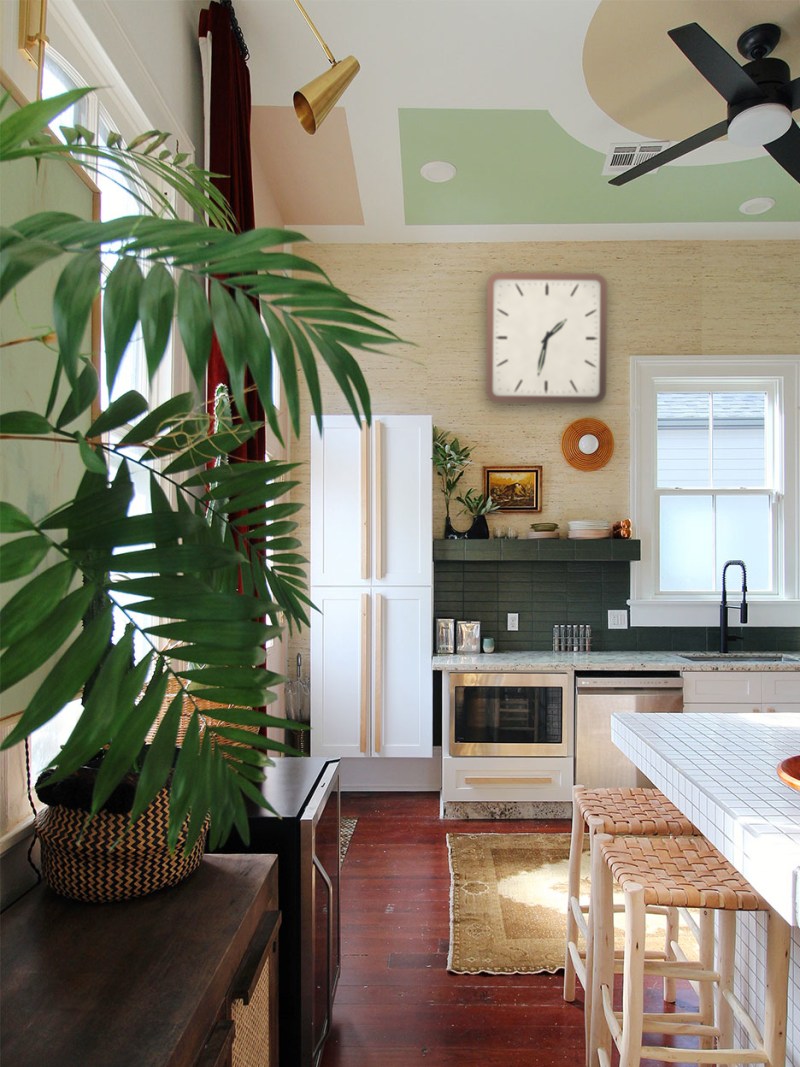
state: 1:32
